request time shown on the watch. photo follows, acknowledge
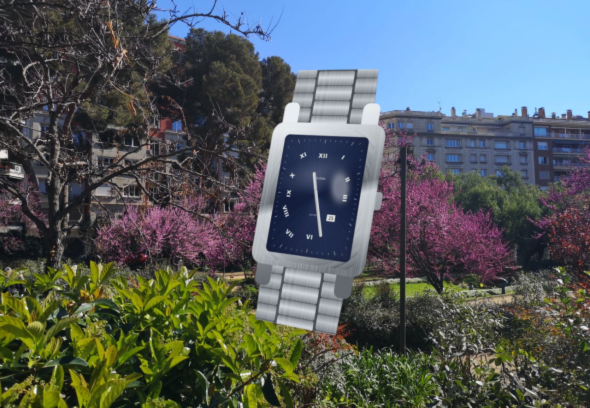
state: 11:27
